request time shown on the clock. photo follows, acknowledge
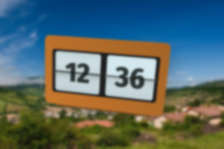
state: 12:36
